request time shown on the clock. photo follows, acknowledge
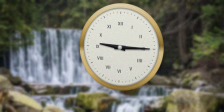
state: 9:15
